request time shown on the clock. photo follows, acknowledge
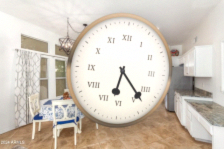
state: 6:23
